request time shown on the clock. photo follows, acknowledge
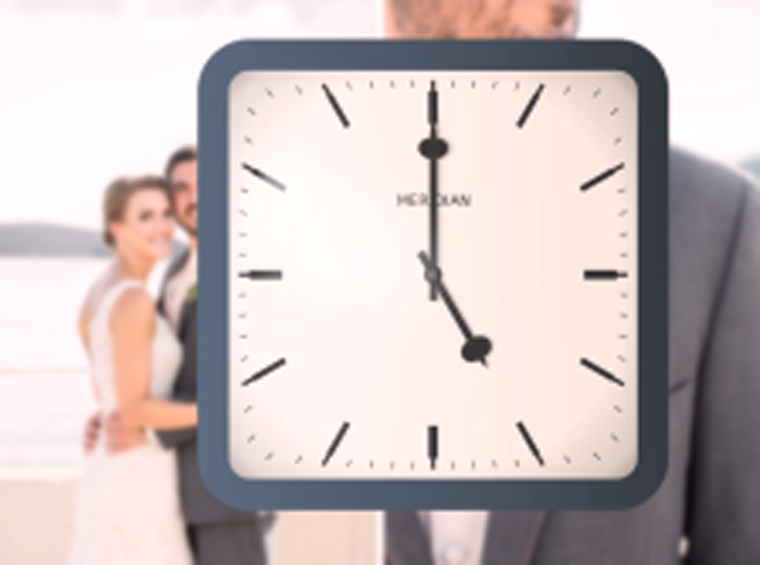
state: 5:00
